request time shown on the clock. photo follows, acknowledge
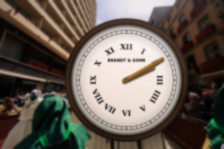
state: 2:10
